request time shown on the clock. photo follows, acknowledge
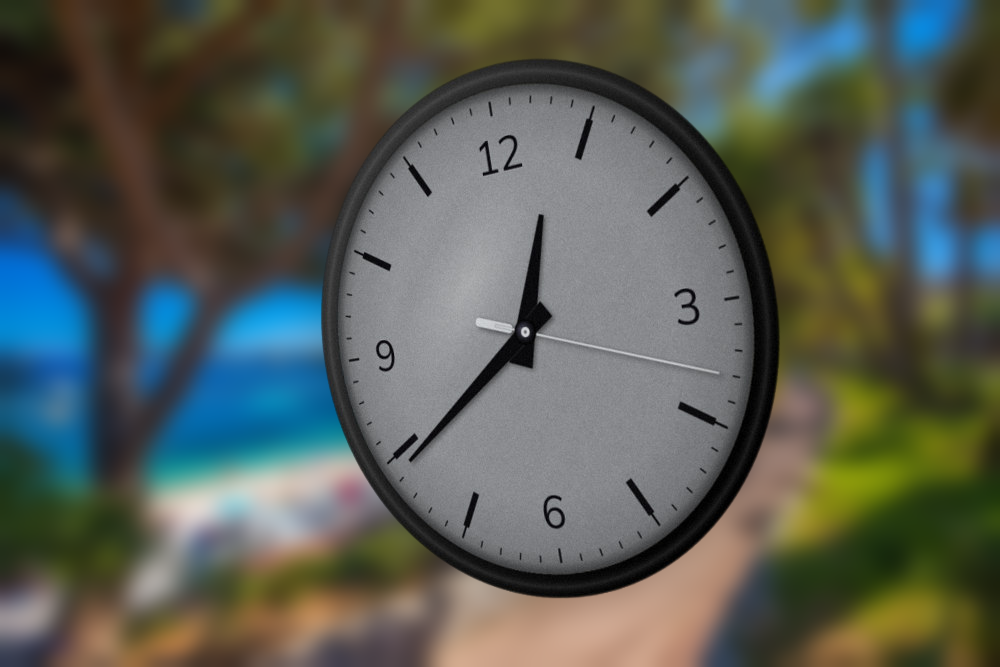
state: 12:39:18
